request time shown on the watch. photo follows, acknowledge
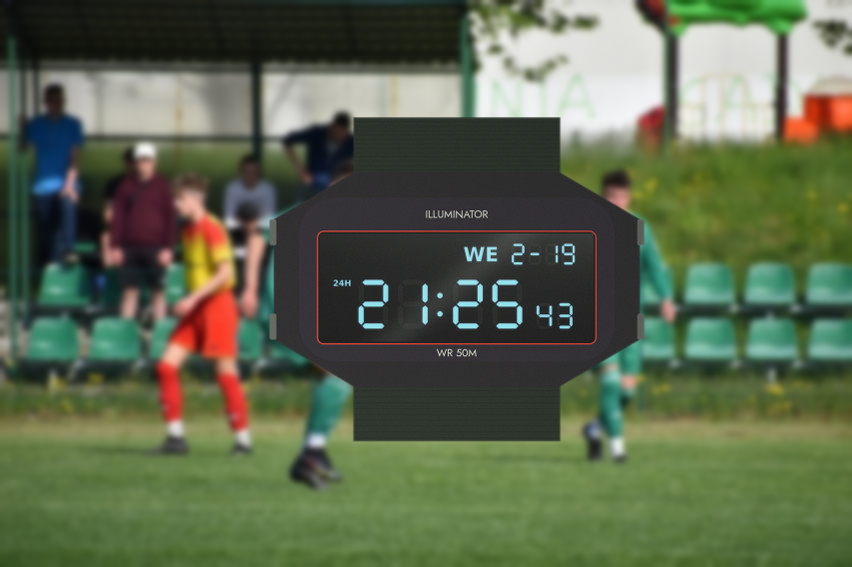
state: 21:25:43
